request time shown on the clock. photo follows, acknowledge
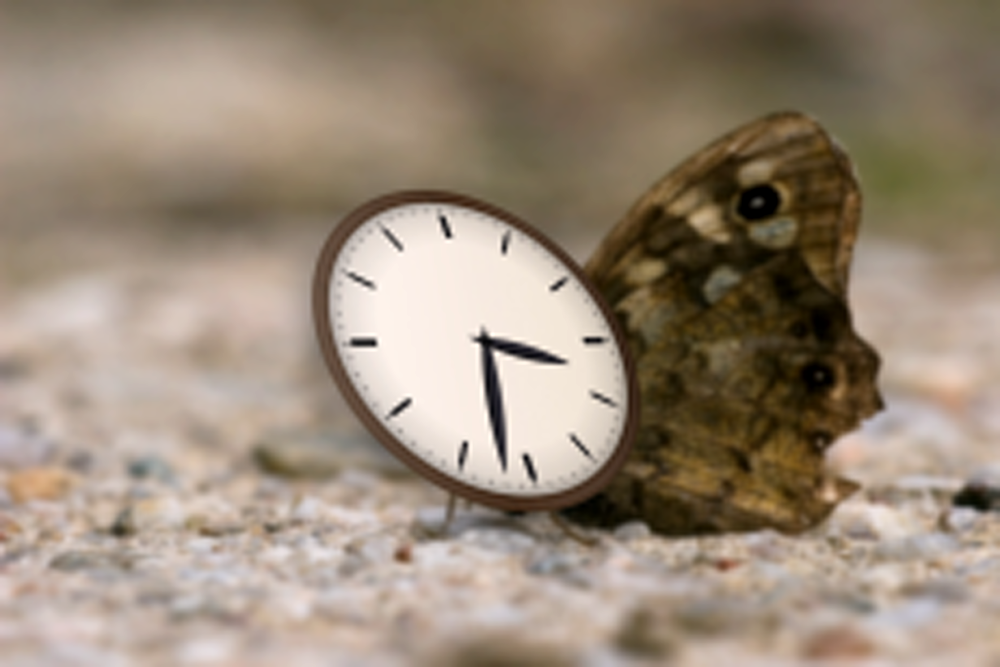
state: 3:32
